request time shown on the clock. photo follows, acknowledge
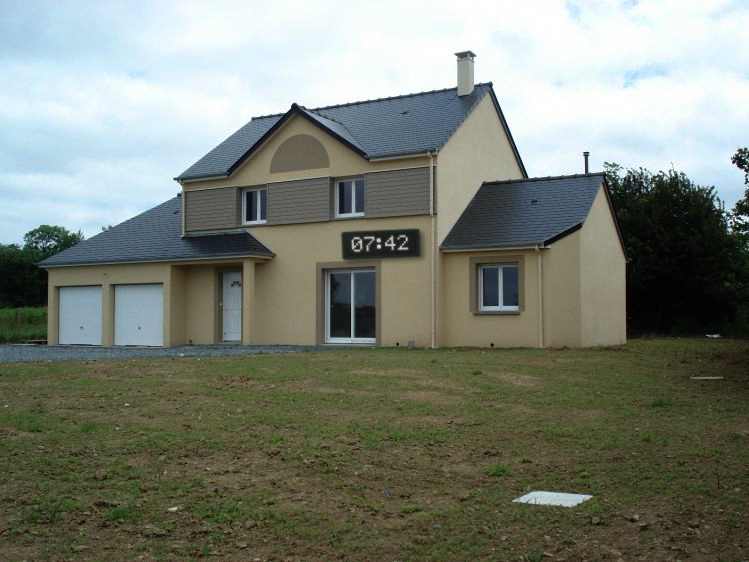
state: 7:42
